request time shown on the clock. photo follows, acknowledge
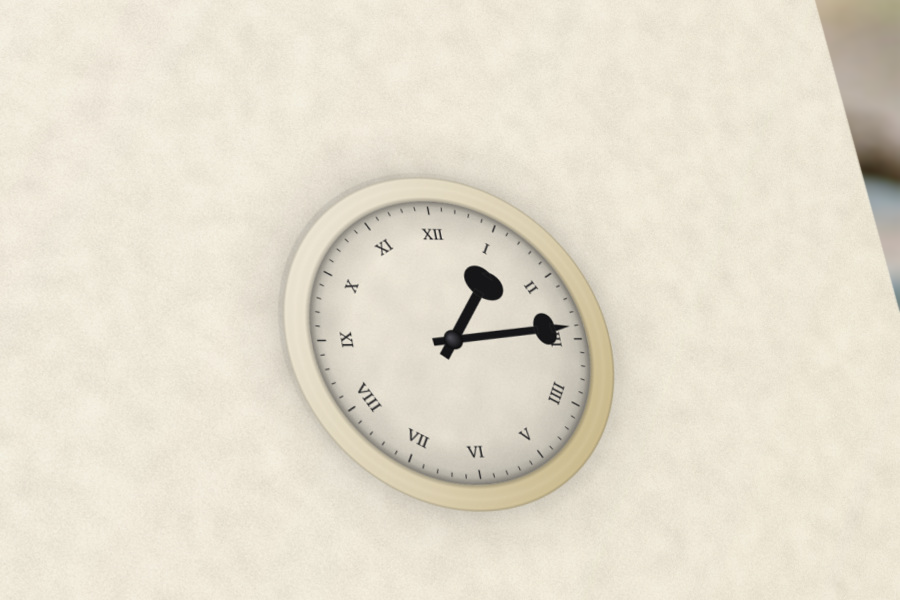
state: 1:14
